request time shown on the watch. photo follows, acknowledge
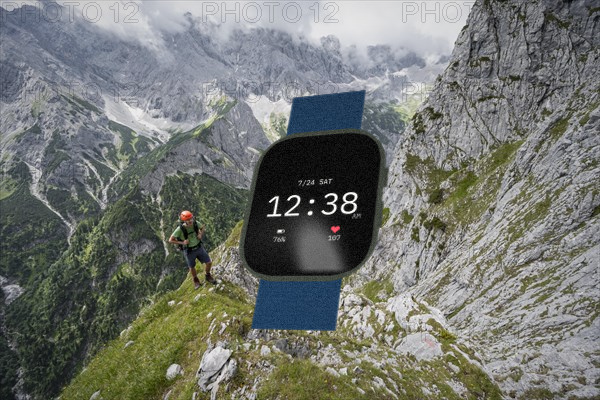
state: 12:38
